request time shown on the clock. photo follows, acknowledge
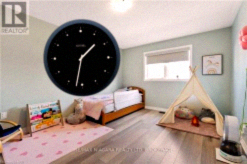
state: 1:32
